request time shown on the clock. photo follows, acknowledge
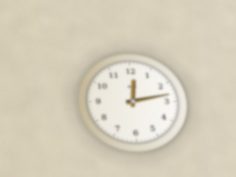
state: 12:13
